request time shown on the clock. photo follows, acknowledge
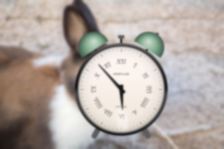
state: 5:53
